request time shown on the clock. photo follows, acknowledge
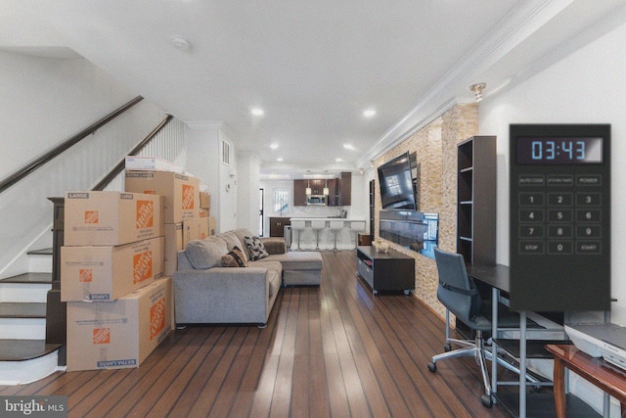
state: 3:43
